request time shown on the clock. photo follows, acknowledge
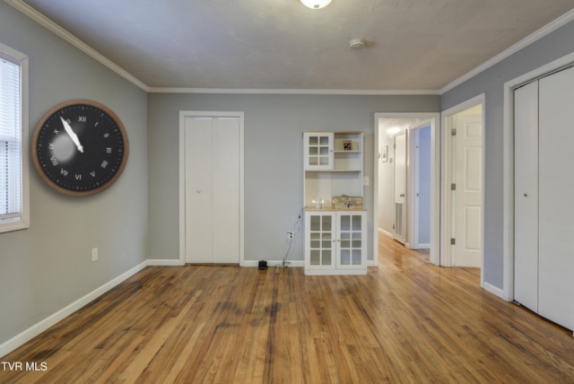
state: 10:54
